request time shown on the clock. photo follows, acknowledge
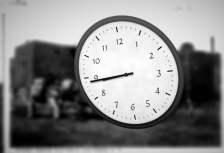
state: 8:44
